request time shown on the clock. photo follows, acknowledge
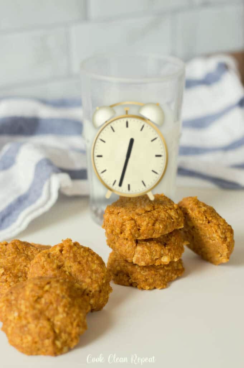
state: 12:33
